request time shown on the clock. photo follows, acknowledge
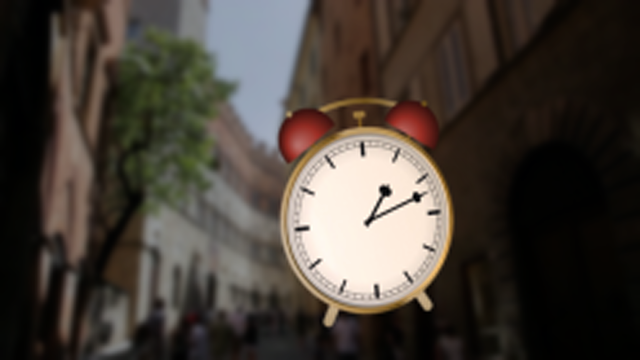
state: 1:12
